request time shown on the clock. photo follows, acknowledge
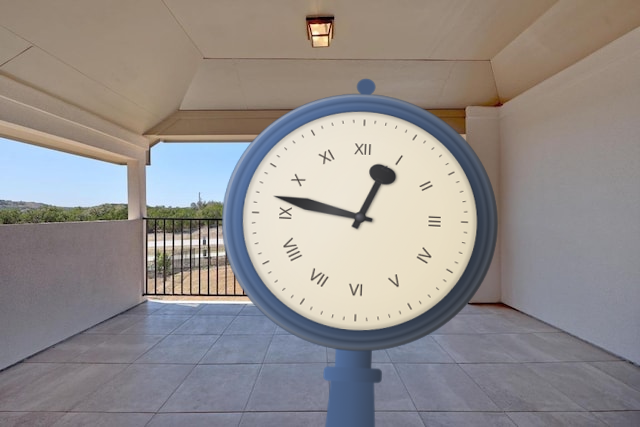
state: 12:47
